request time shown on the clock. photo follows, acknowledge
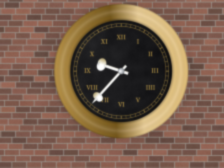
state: 9:37
